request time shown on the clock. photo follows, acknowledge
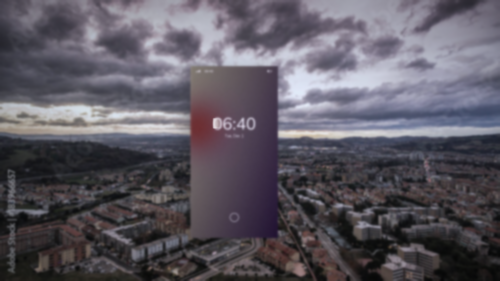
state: 6:40
